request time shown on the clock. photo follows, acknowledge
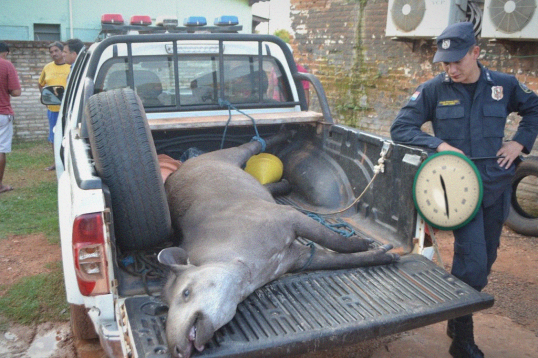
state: 11:29
